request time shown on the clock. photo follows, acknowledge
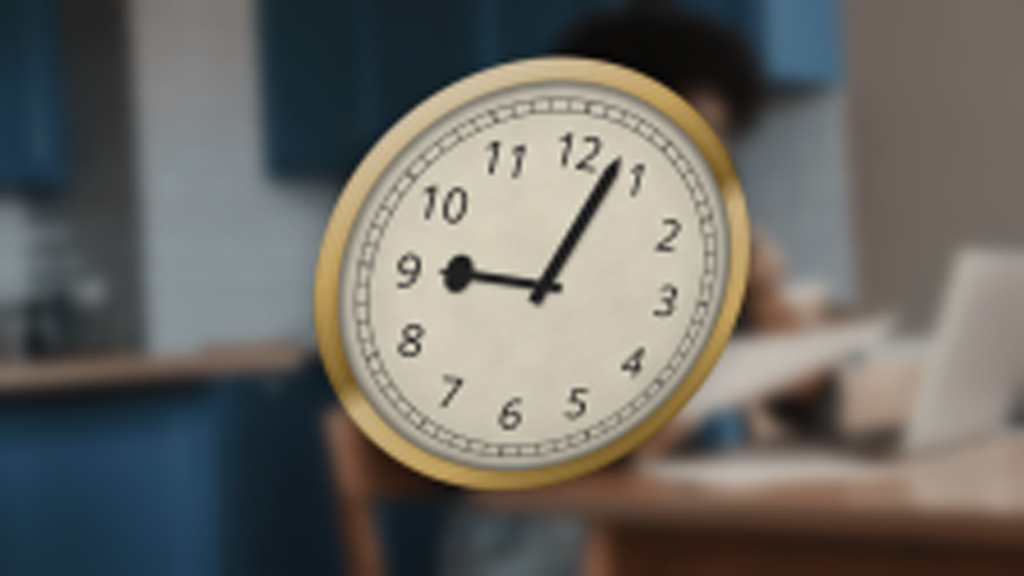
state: 9:03
